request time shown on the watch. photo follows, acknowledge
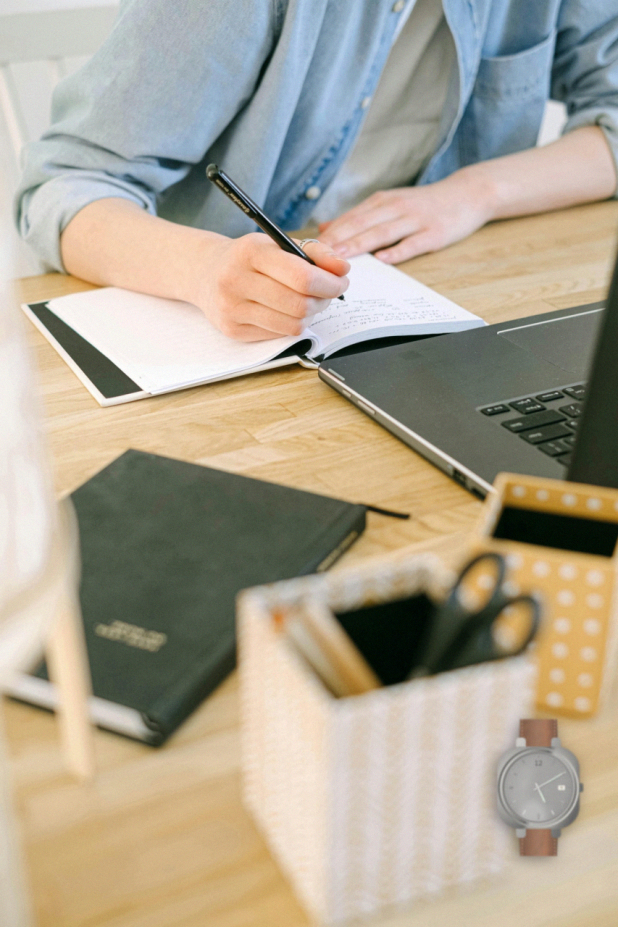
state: 5:10
